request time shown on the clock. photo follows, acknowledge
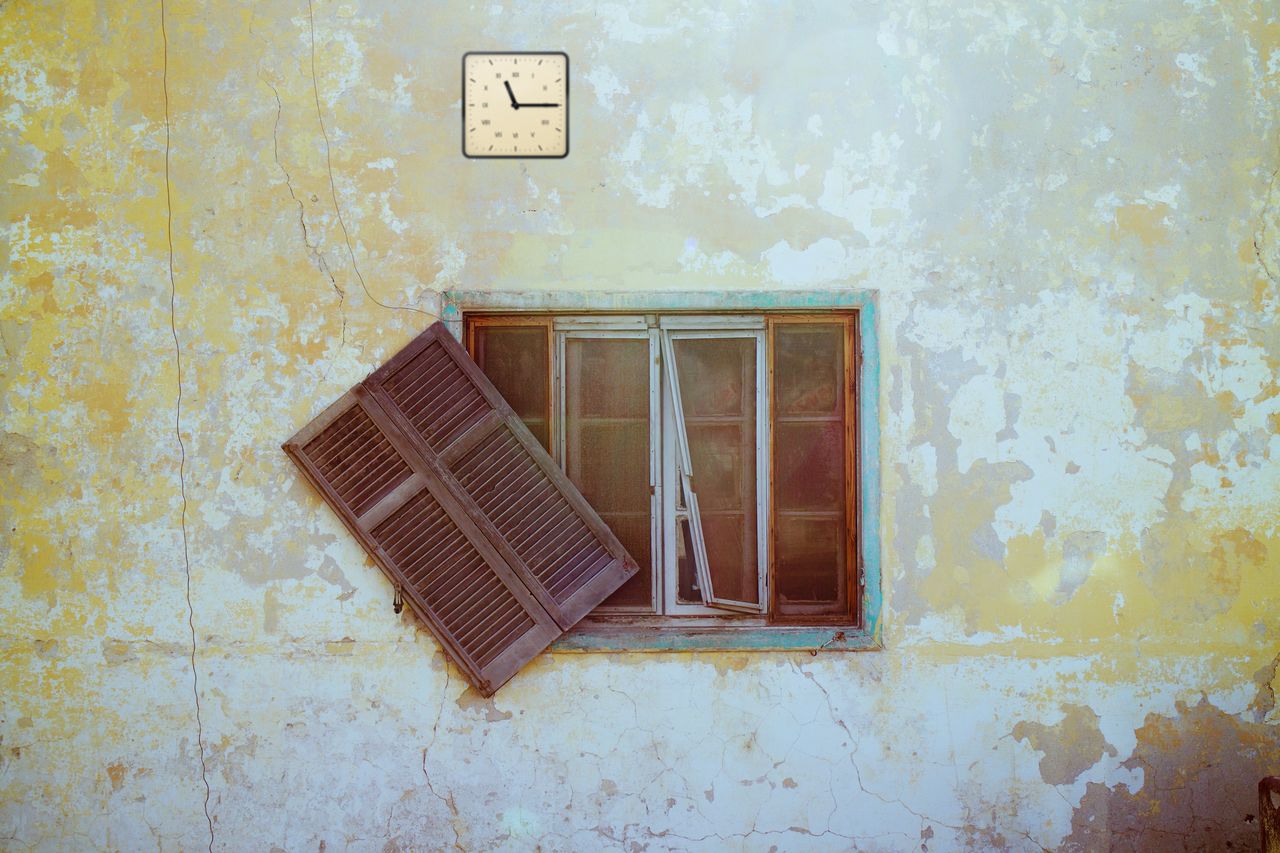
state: 11:15
